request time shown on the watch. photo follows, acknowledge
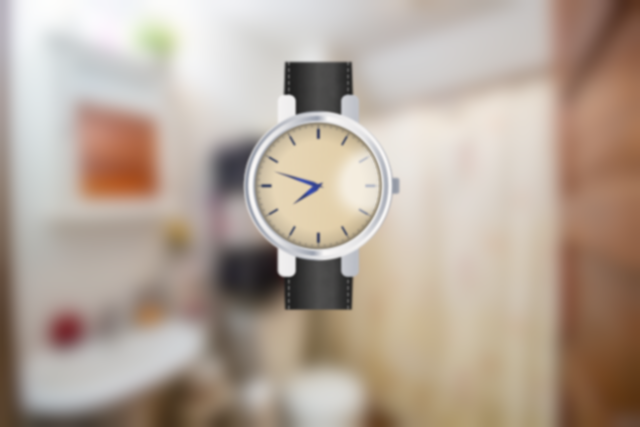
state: 7:48
